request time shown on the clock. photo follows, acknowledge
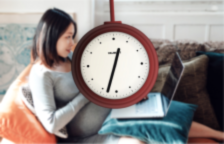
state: 12:33
